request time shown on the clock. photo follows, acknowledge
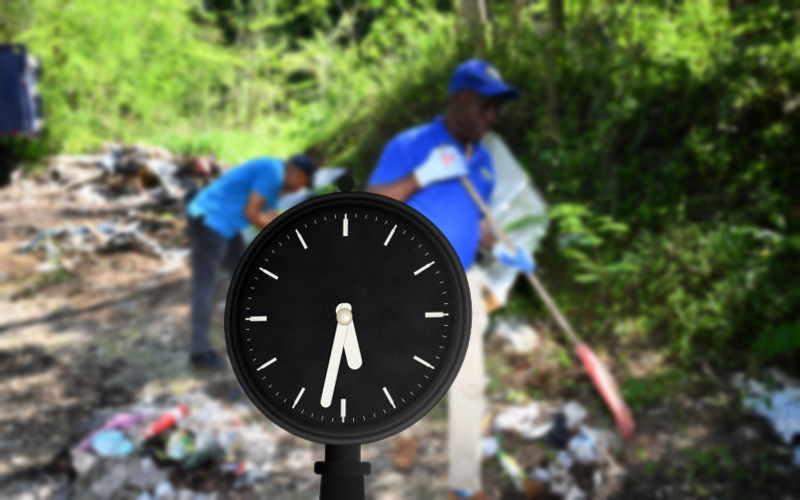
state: 5:32
